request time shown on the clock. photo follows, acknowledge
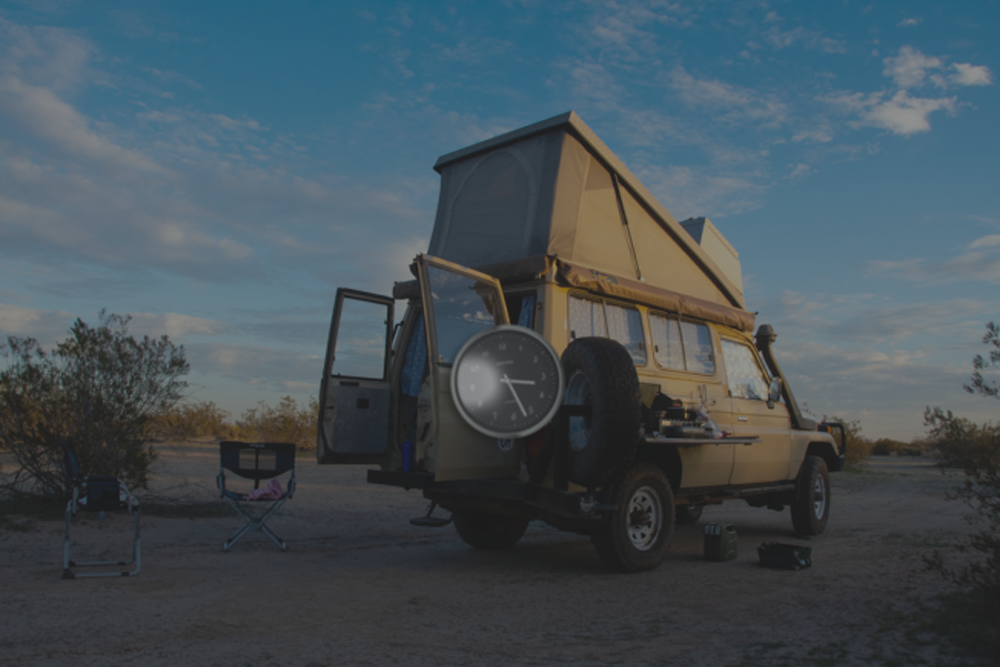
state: 3:27
